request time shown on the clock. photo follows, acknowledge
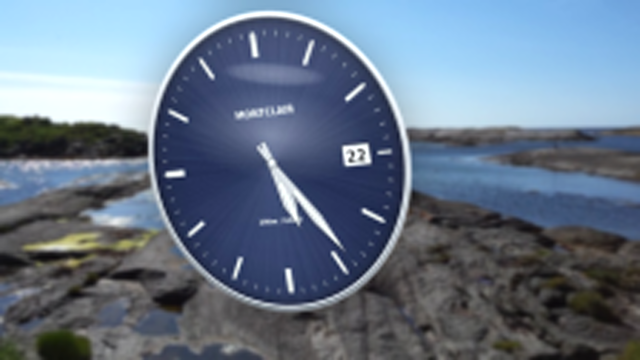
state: 5:24
